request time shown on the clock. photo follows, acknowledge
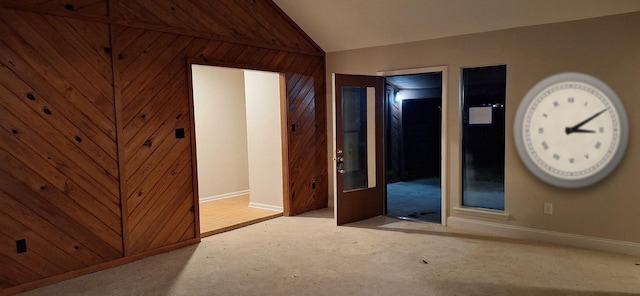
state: 3:10
